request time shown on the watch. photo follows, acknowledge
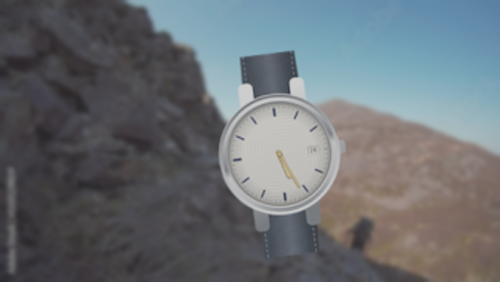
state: 5:26
